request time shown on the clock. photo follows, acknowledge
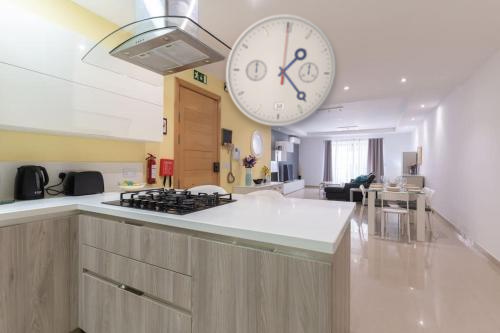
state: 1:23
